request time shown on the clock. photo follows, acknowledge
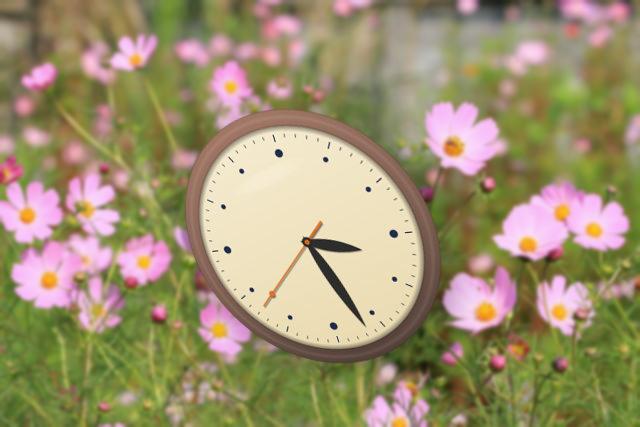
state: 3:26:38
